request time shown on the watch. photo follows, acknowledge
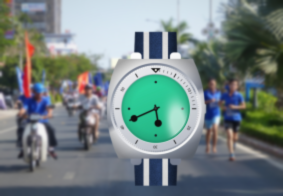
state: 5:41
